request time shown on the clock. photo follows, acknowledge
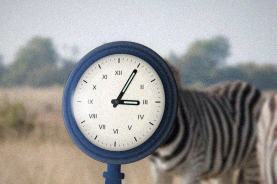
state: 3:05
